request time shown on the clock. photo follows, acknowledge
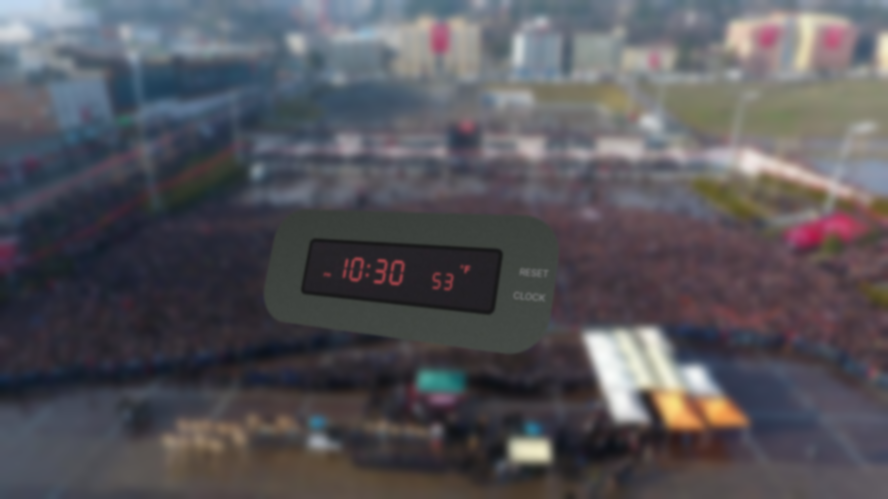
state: 10:30
